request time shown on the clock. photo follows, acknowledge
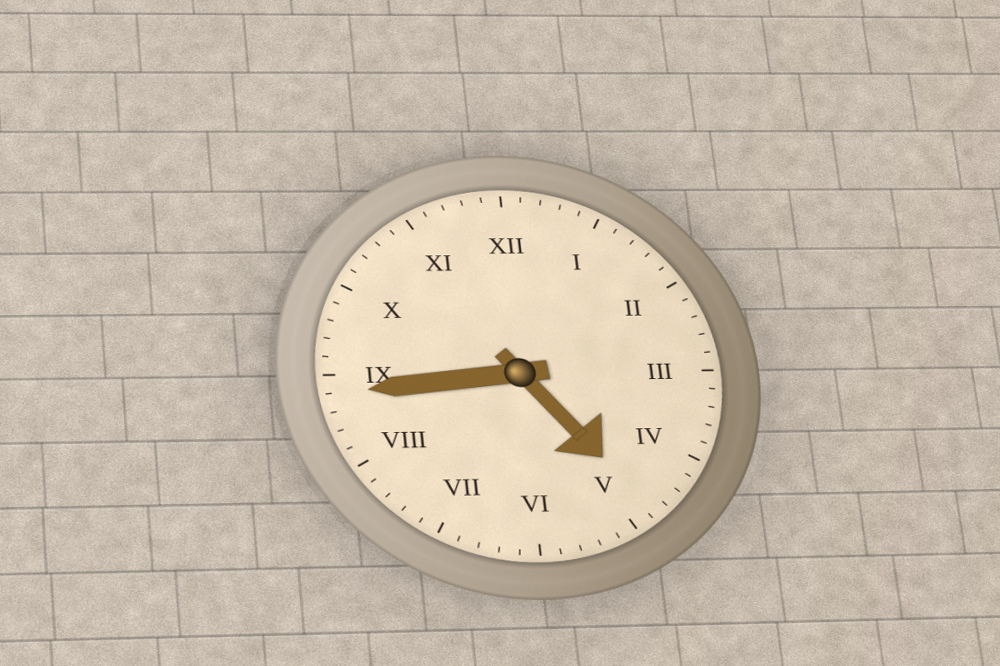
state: 4:44
